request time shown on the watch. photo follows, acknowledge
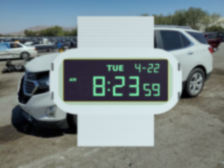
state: 8:23:59
